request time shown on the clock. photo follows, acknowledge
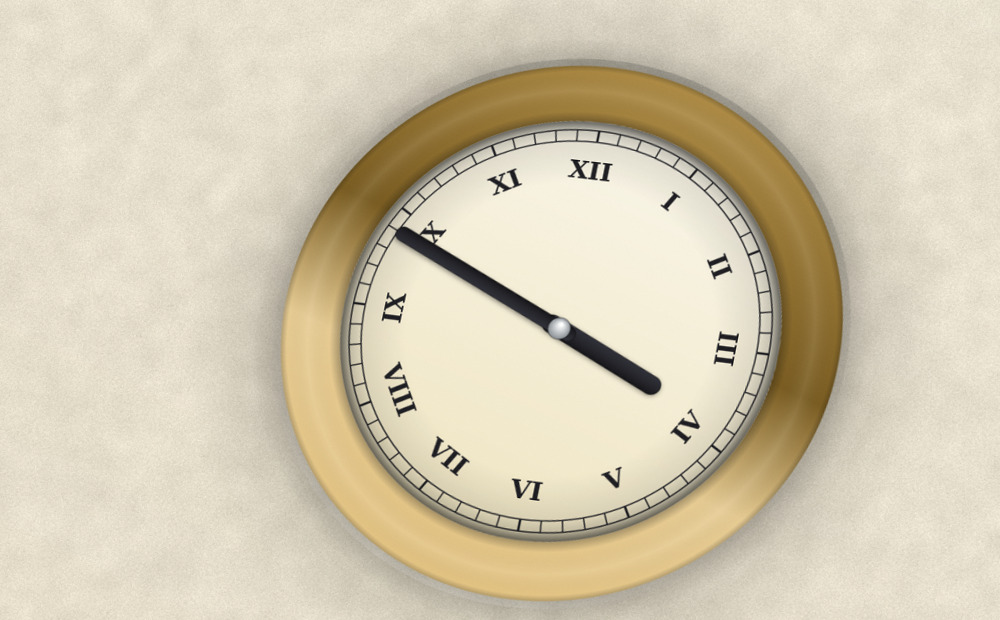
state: 3:49
